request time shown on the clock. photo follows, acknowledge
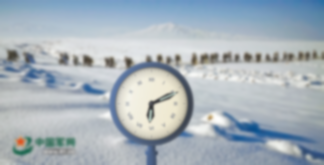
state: 6:11
